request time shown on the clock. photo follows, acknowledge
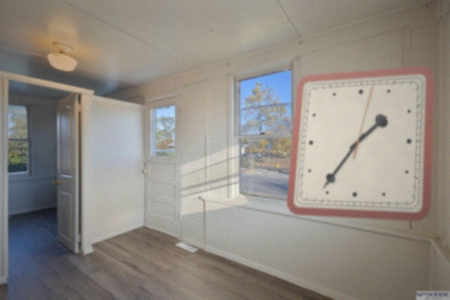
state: 1:36:02
